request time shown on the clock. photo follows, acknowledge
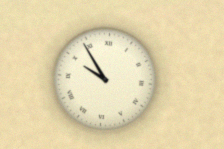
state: 9:54
